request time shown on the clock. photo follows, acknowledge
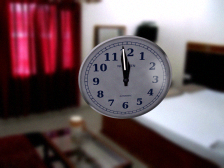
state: 11:59
